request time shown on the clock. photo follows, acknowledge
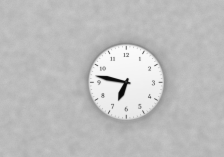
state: 6:47
